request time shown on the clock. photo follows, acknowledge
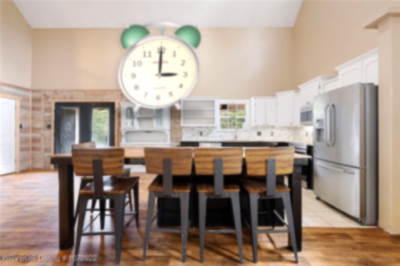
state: 3:00
